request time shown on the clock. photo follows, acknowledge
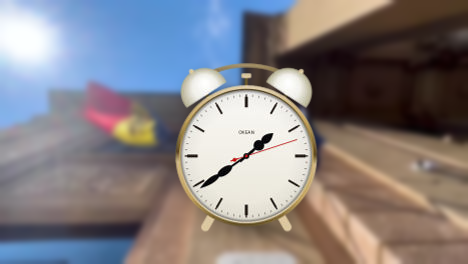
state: 1:39:12
